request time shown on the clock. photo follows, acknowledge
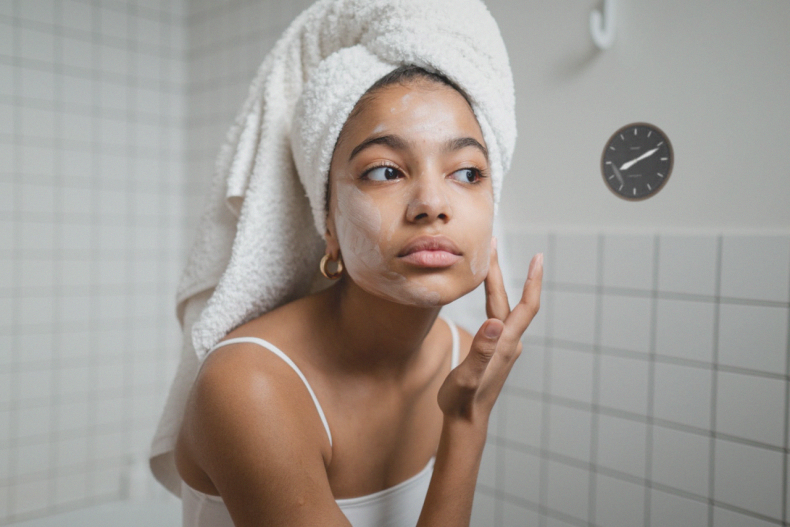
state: 8:11
